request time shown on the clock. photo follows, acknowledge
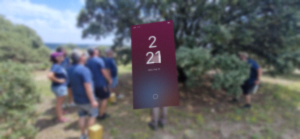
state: 2:21
